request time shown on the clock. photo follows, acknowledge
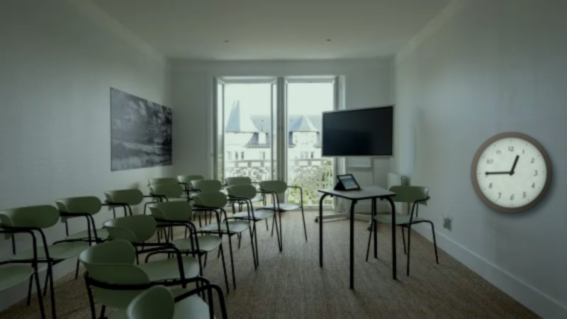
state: 12:45
